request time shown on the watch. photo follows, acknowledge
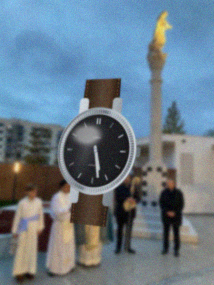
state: 5:28
